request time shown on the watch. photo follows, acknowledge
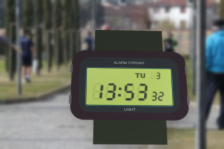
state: 13:53:32
